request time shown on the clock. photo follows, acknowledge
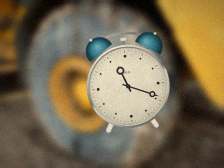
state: 11:19
